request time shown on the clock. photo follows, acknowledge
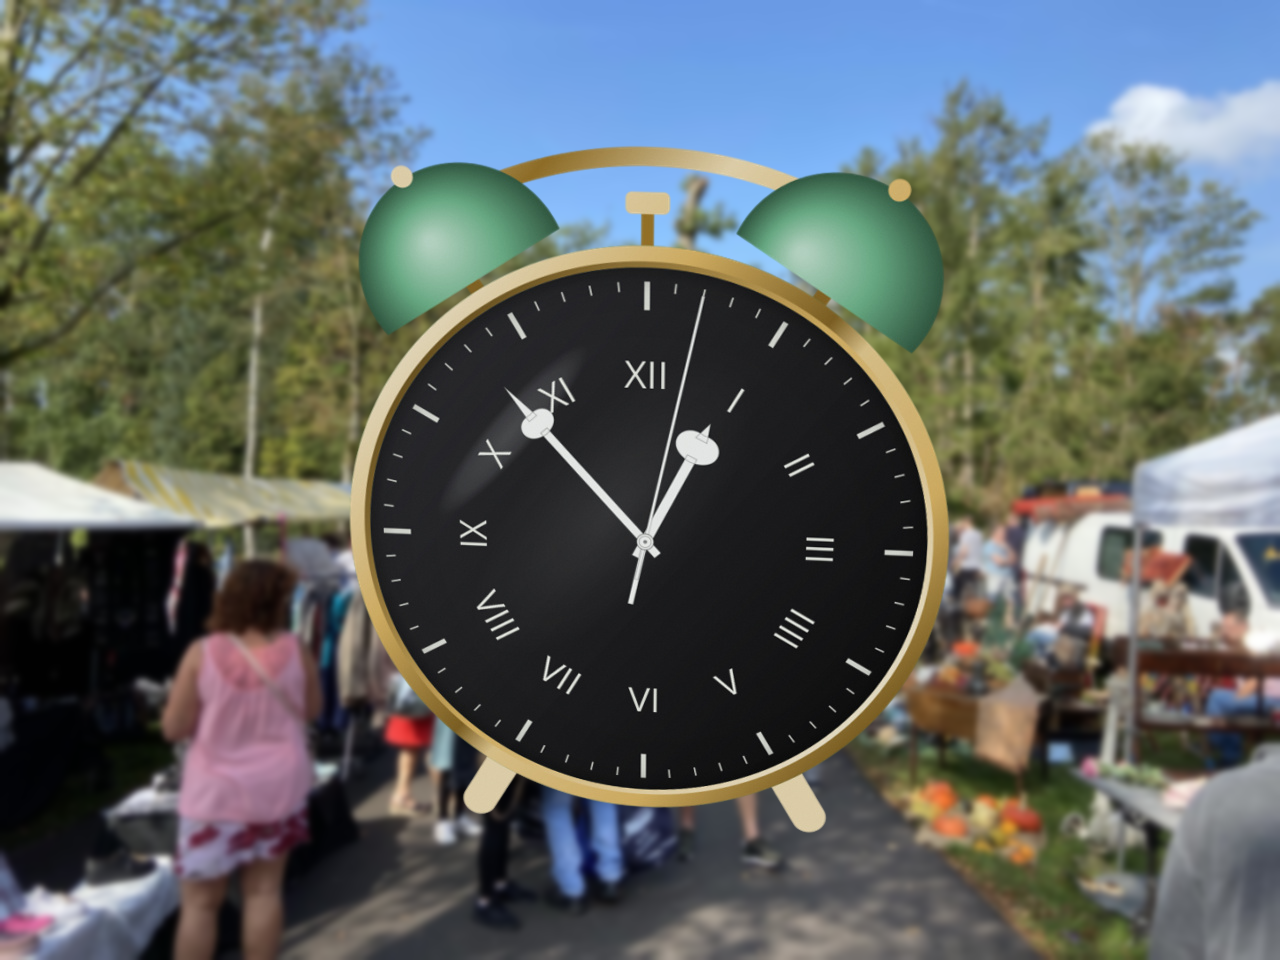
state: 12:53:02
